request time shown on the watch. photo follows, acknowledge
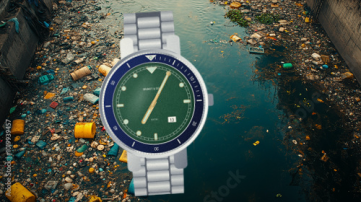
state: 7:05
